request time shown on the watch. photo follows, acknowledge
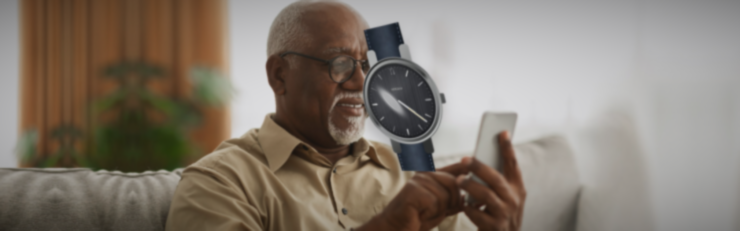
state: 4:22
